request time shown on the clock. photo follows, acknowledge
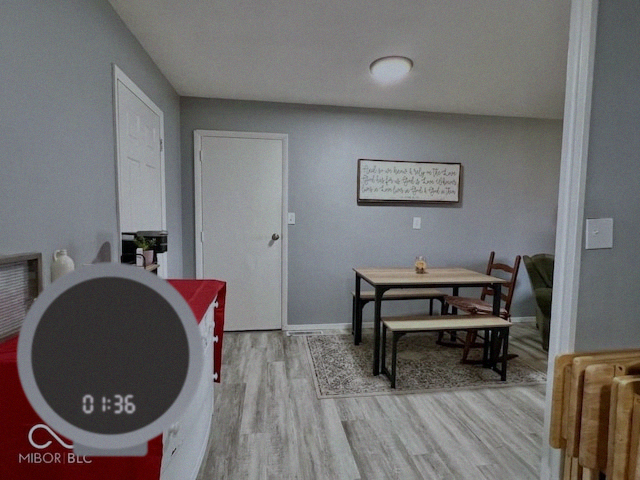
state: 1:36
